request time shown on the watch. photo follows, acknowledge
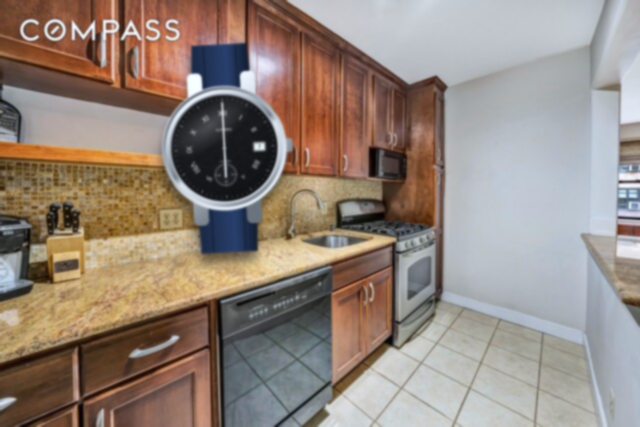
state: 6:00
